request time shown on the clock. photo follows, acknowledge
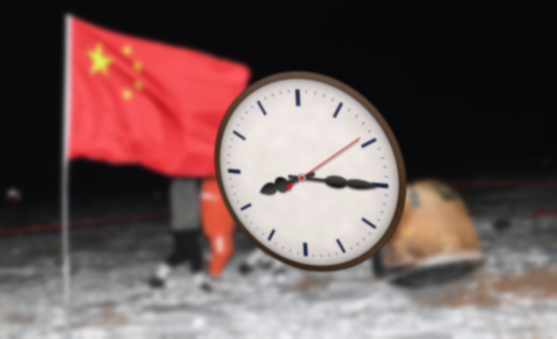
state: 8:15:09
